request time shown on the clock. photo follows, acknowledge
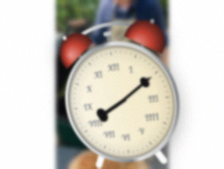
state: 8:10
